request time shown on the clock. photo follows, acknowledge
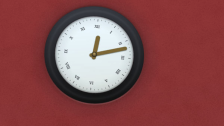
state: 12:12
